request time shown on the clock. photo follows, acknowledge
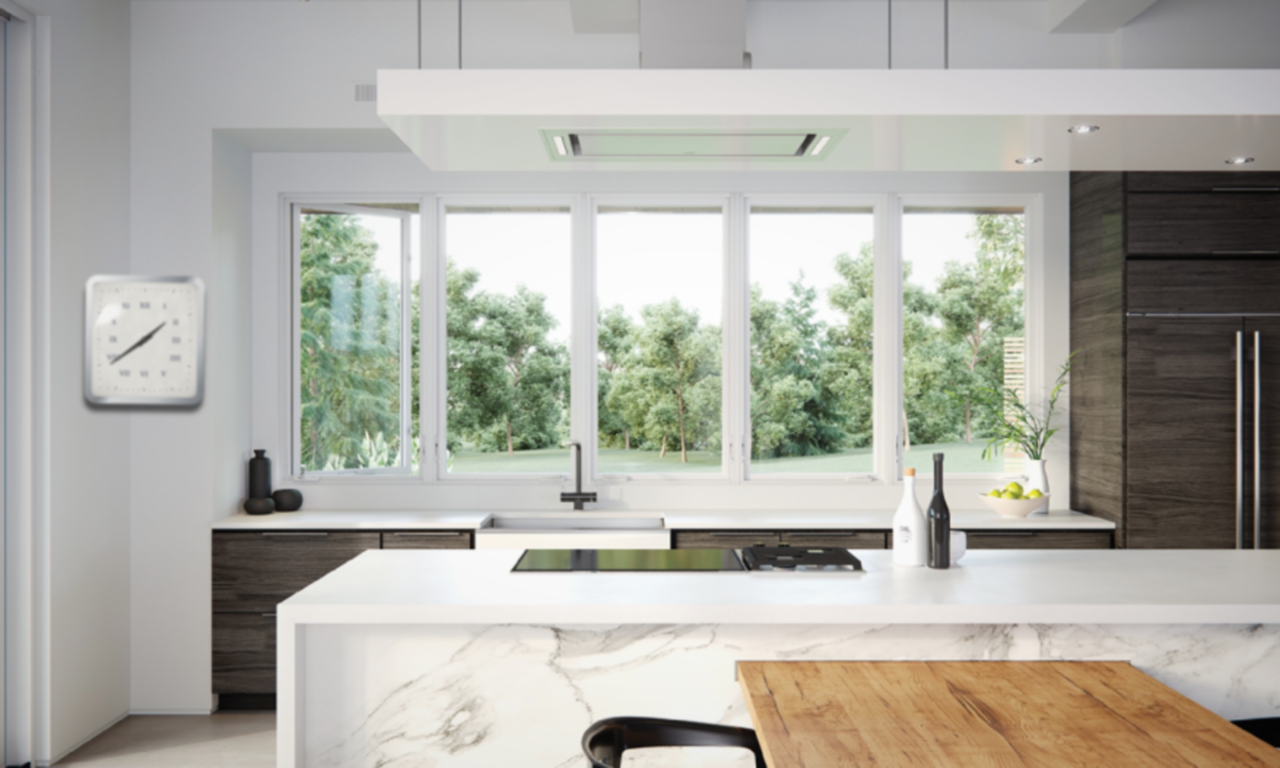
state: 1:39
